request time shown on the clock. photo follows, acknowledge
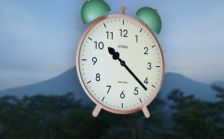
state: 10:22
